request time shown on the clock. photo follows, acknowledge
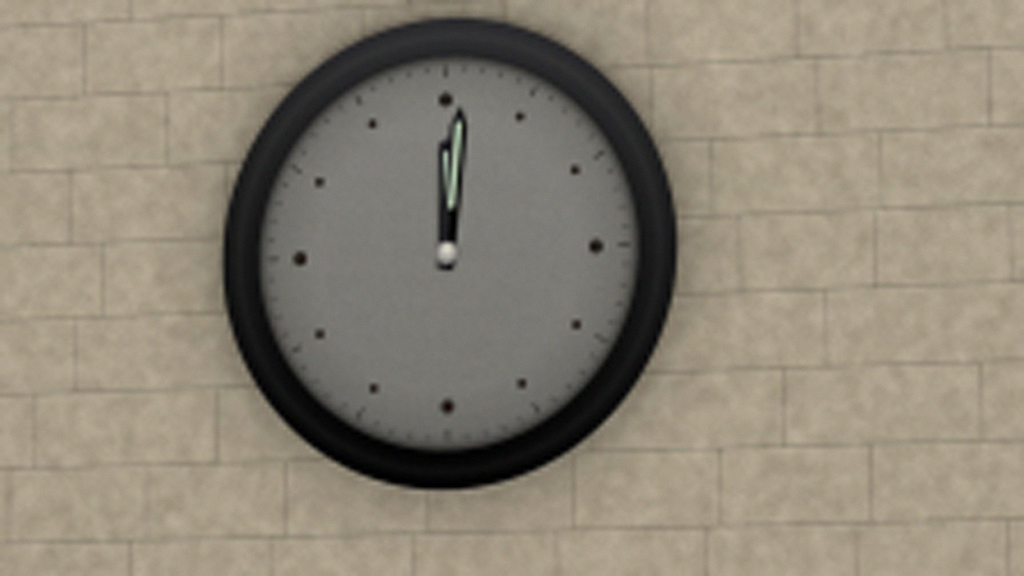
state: 12:01
